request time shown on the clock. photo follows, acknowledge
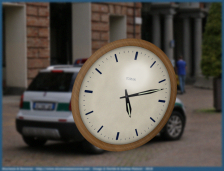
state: 5:12
